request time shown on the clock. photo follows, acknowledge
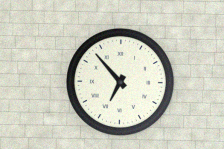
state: 6:53
